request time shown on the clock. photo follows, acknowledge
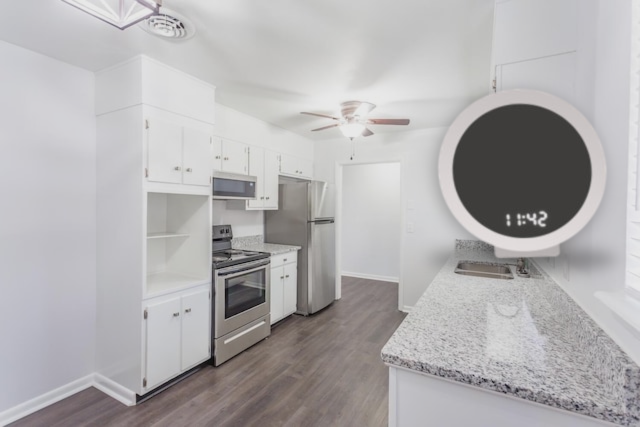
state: 11:42
